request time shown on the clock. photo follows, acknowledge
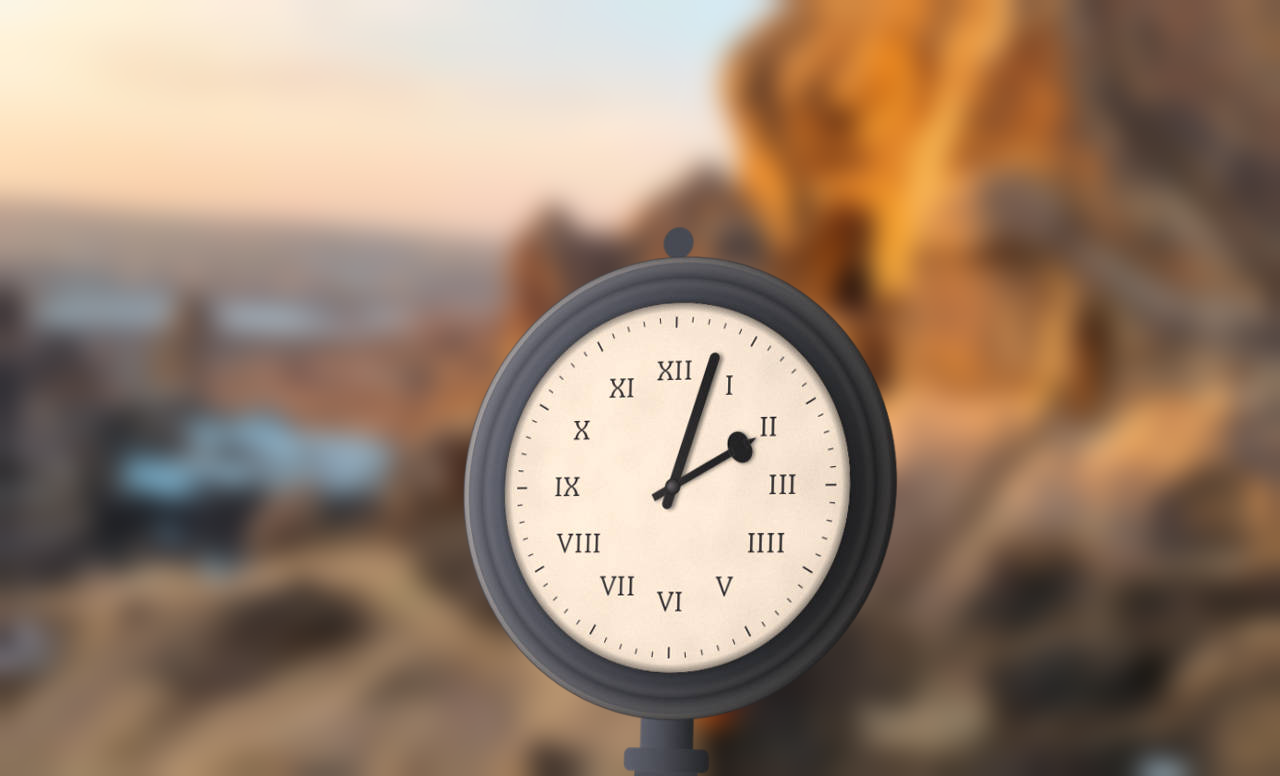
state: 2:03
